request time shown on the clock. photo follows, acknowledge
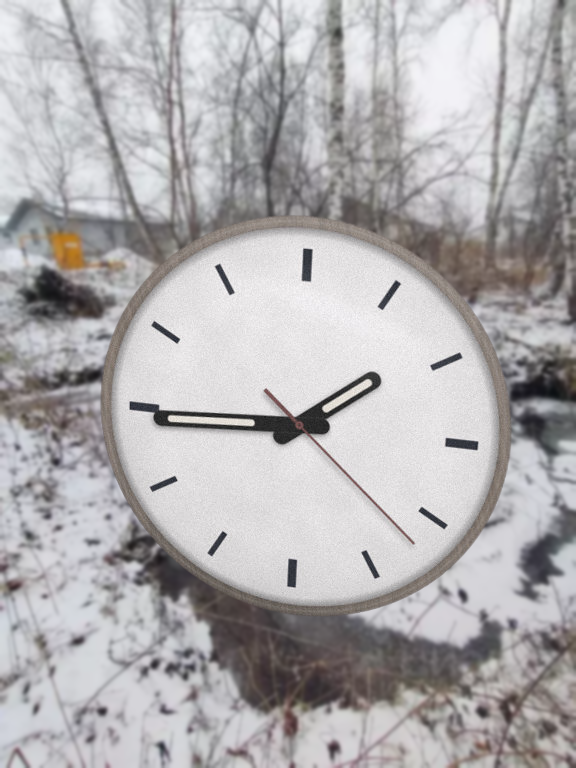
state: 1:44:22
